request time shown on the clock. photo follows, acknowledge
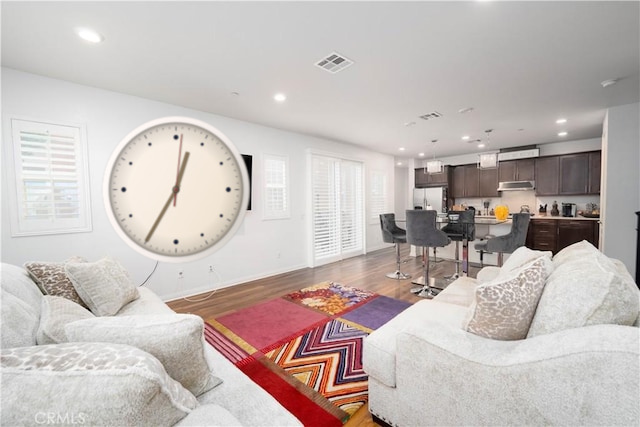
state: 12:35:01
